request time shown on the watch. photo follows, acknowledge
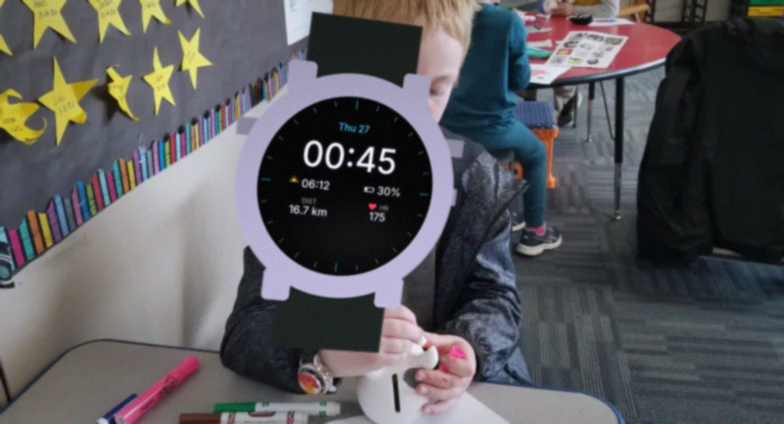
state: 0:45
